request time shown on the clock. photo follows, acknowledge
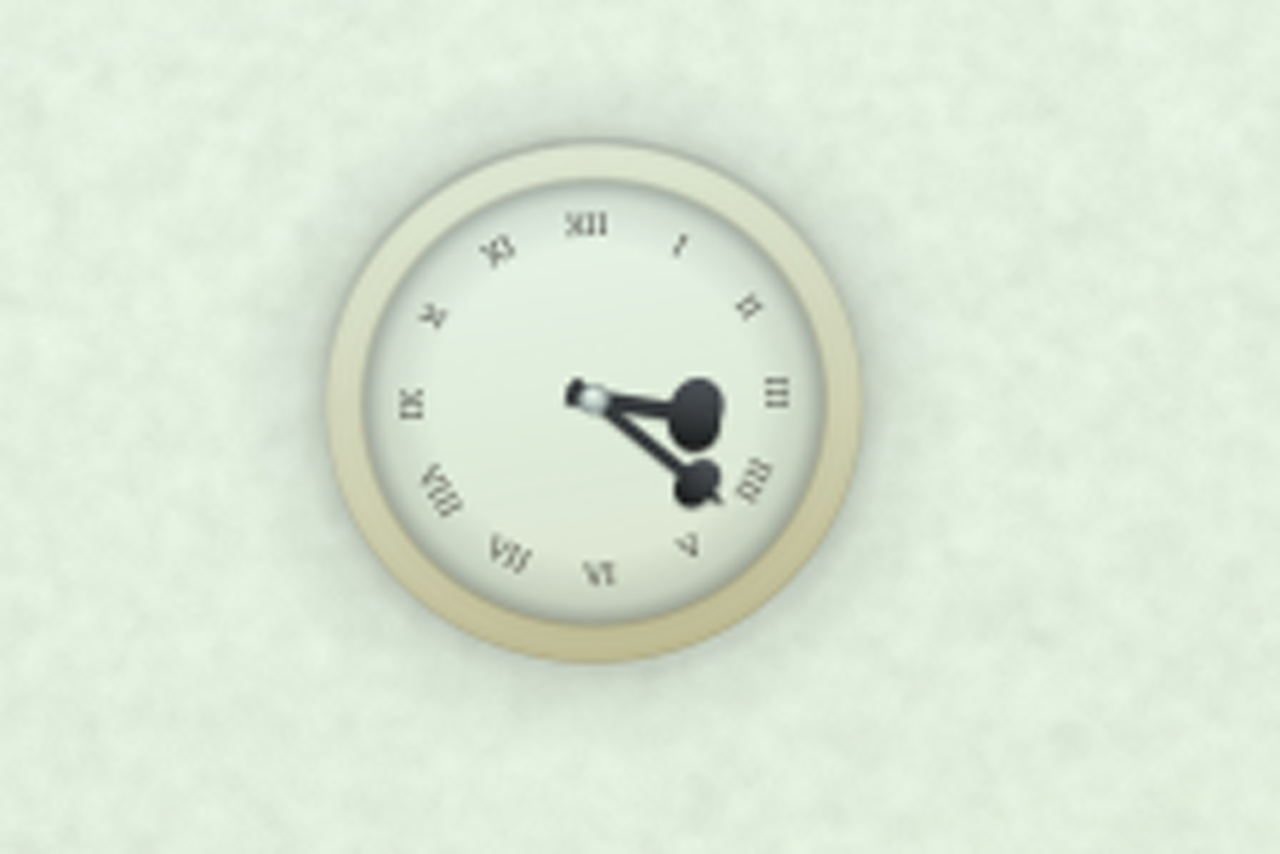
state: 3:22
